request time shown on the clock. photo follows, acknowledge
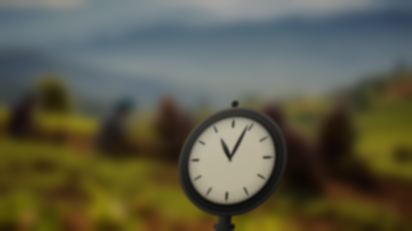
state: 11:04
